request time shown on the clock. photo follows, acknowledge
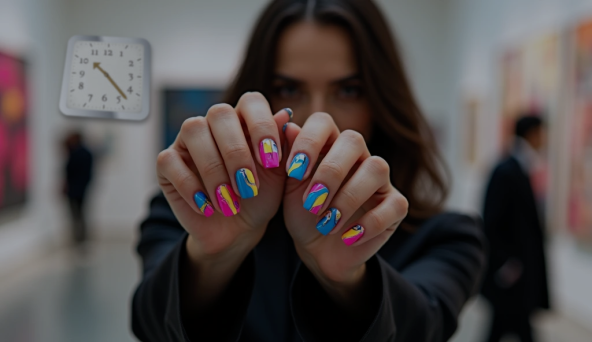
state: 10:23
